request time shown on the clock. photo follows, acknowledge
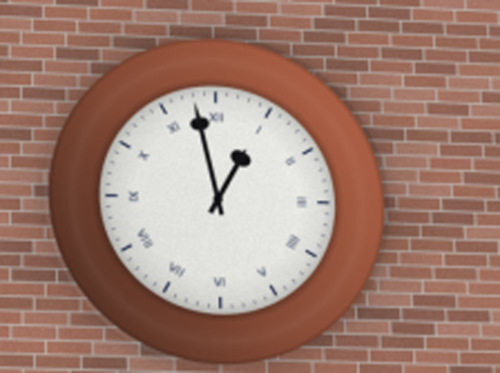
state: 12:58
